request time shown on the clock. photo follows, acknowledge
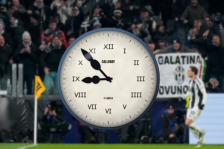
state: 8:53
